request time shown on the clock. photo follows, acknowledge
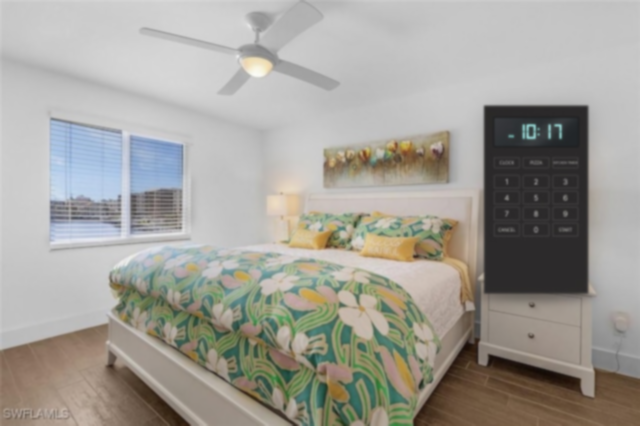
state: 10:17
